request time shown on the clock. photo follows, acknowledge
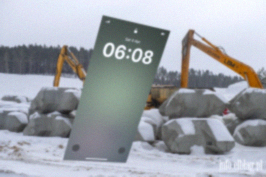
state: 6:08
